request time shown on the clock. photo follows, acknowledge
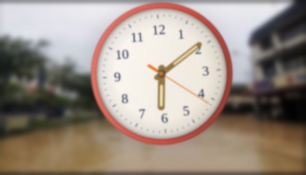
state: 6:09:21
